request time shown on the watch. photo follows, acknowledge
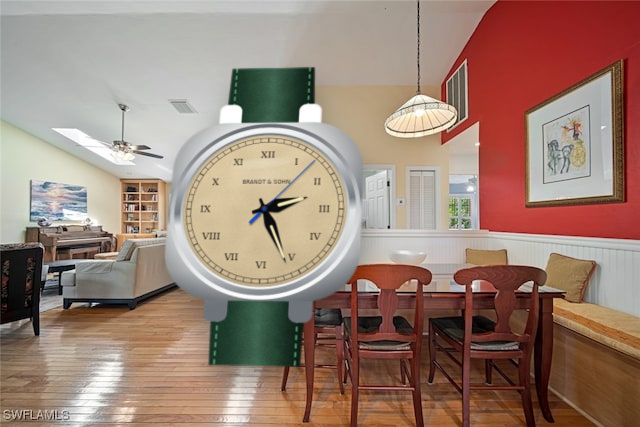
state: 2:26:07
